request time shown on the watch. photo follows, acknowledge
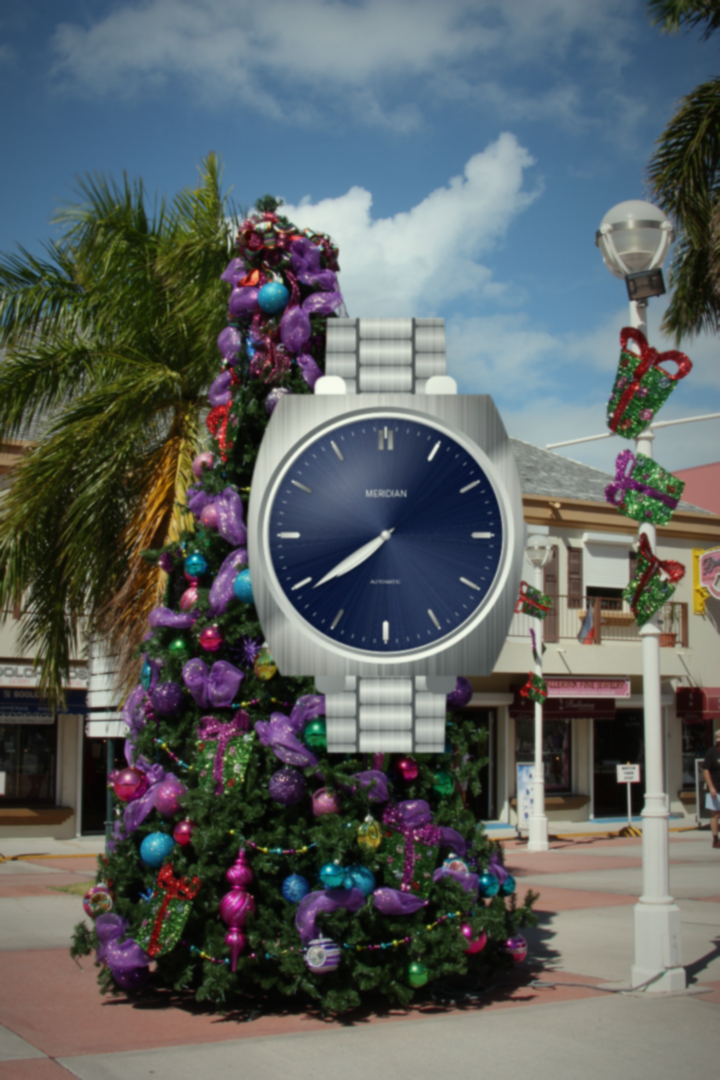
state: 7:39
